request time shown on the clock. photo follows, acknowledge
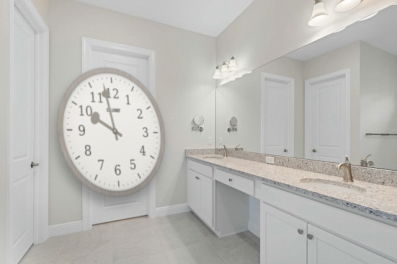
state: 9:58
